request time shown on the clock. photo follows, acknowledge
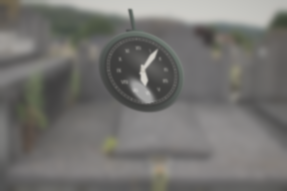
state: 6:07
